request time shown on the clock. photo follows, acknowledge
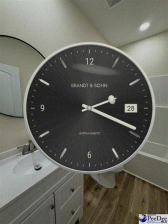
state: 2:19
